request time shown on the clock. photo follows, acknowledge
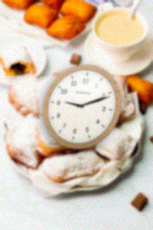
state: 9:11
